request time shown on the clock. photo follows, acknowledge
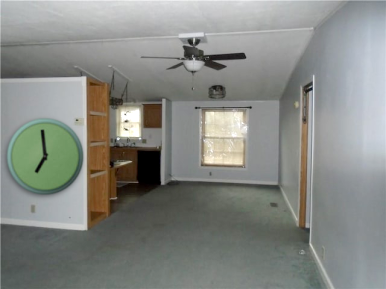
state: 6:59
